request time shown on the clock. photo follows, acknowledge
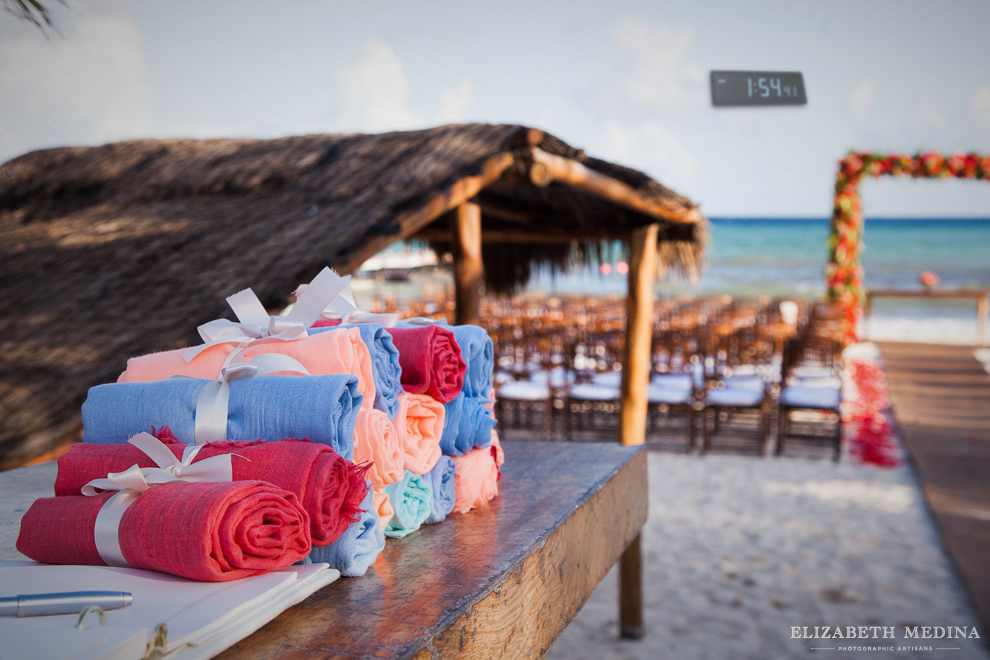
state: 1:54
